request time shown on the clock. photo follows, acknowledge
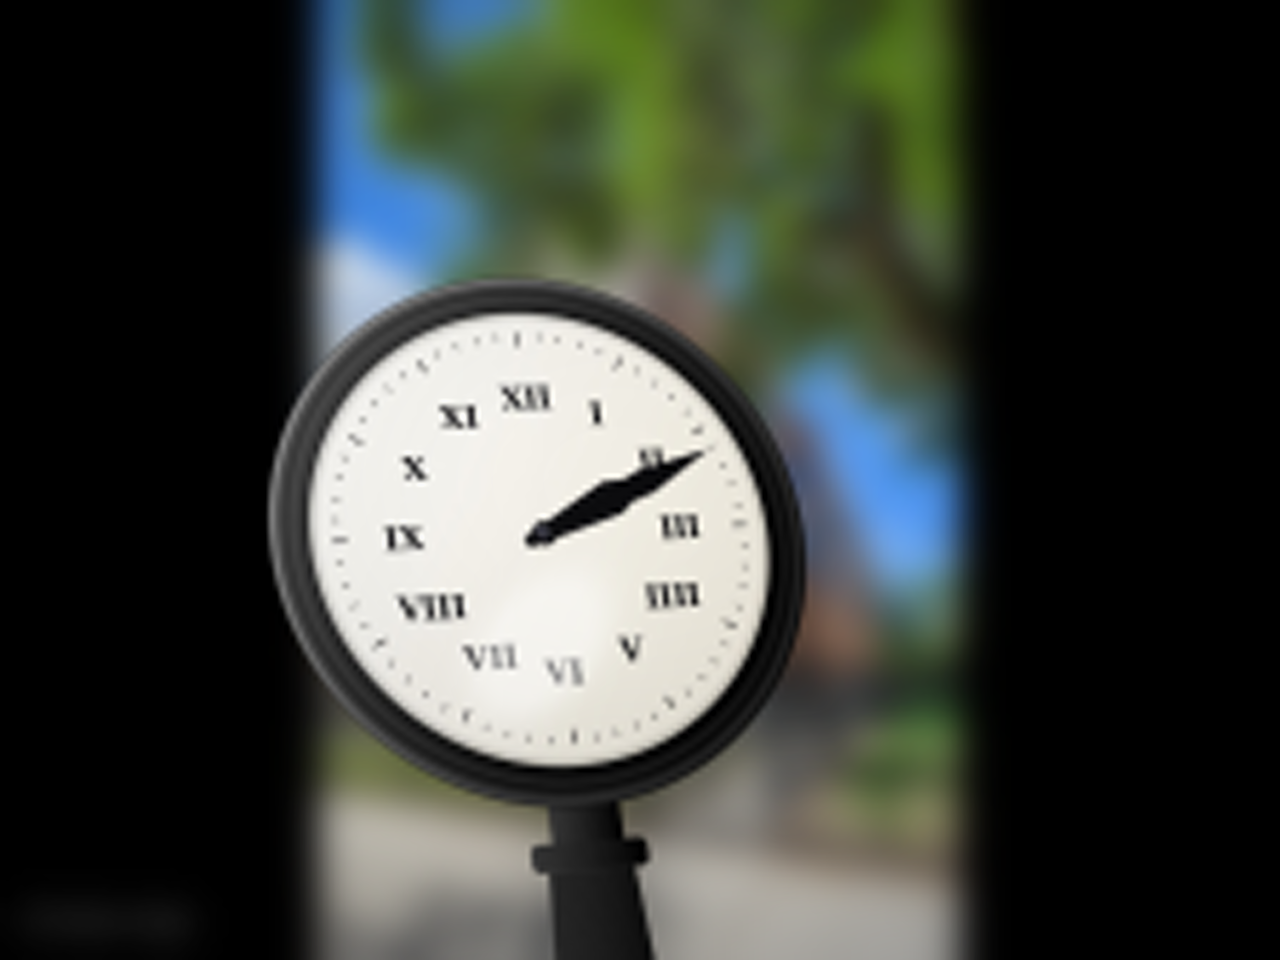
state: 2:11
